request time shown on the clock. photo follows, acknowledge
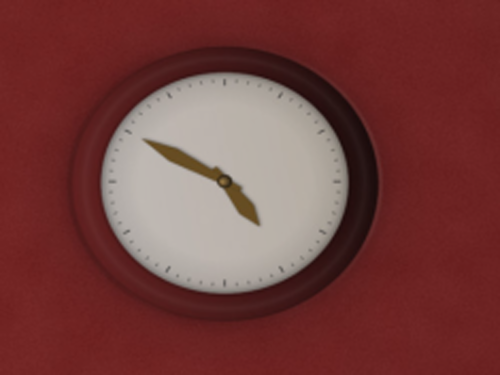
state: 4:50
